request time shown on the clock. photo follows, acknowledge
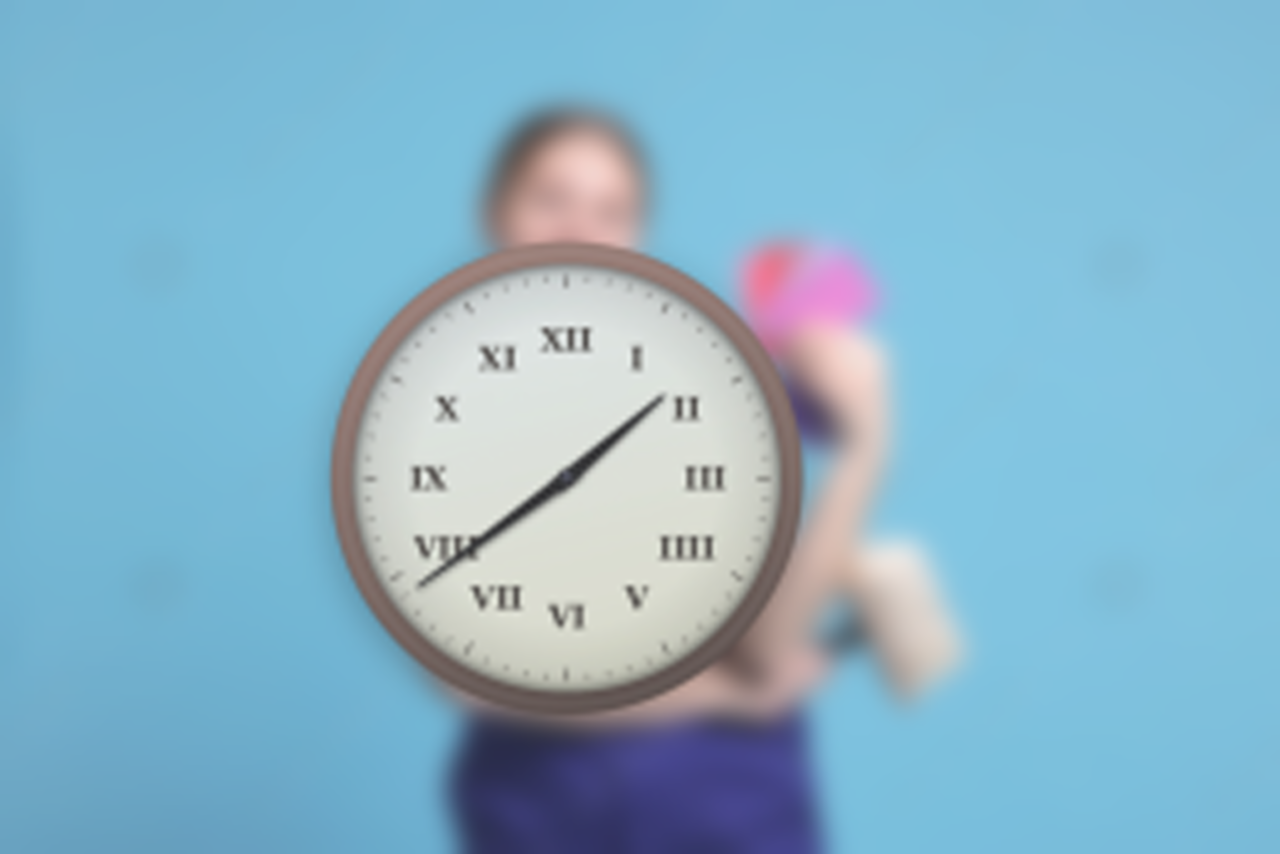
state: 1:39
